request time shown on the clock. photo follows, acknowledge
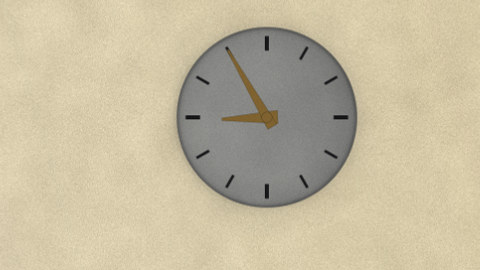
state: 8:55
